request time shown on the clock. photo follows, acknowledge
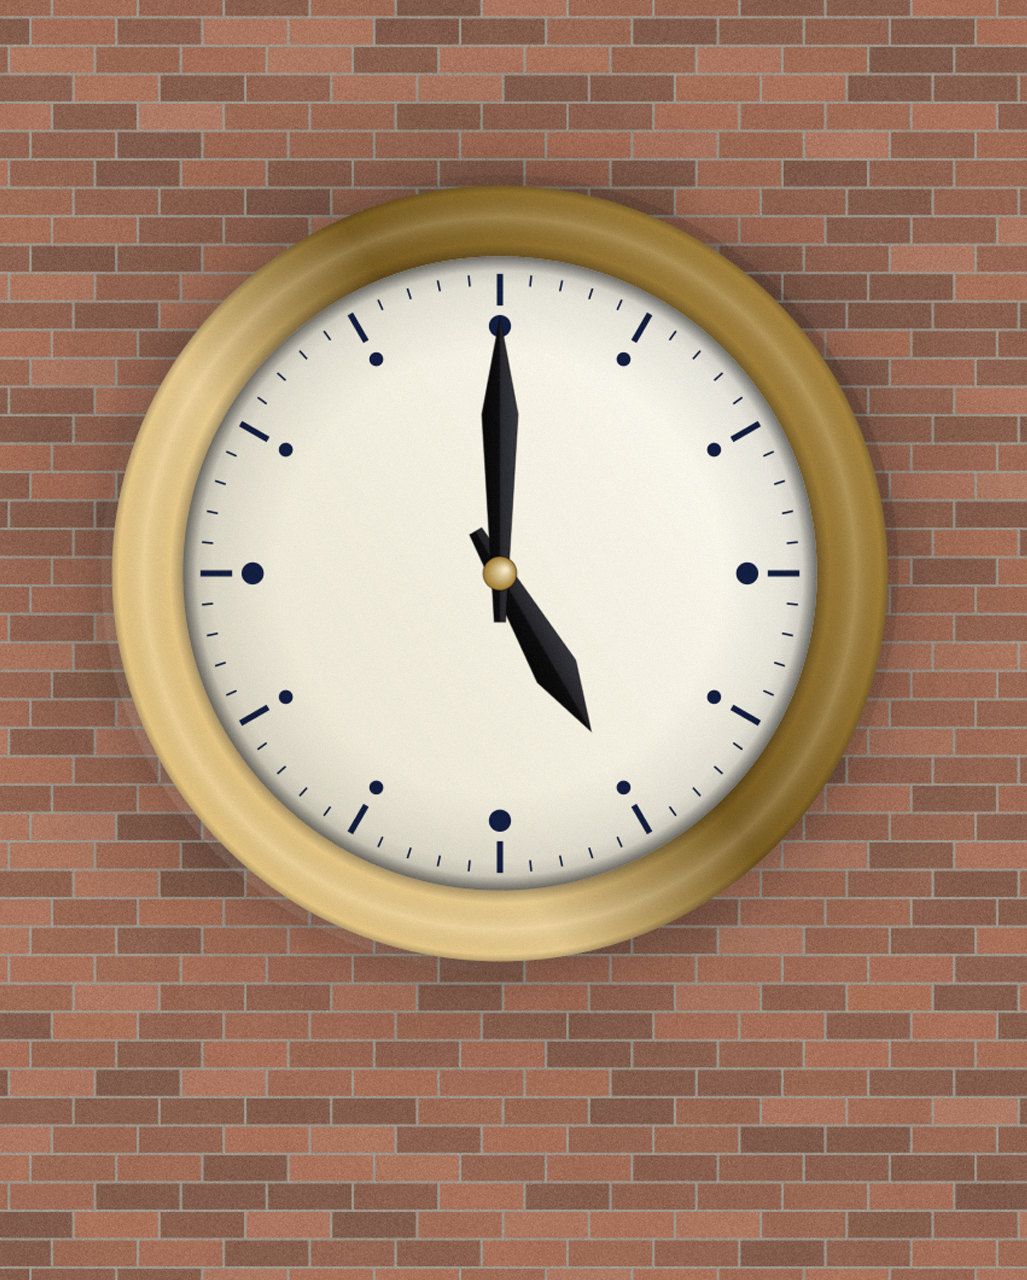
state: 5:00
